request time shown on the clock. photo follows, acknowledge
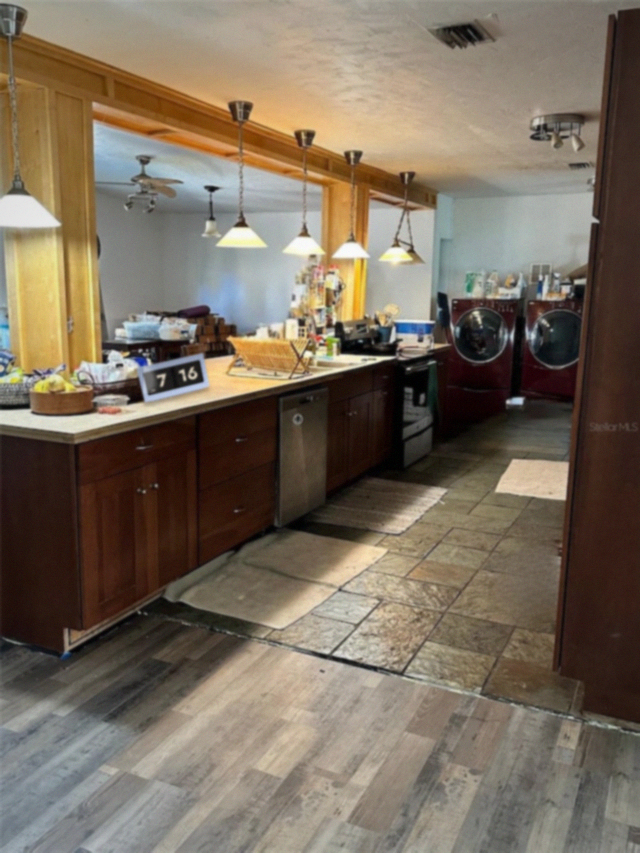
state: 7:16
